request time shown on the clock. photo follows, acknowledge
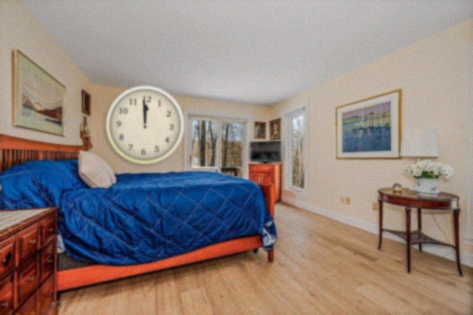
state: 11:59
